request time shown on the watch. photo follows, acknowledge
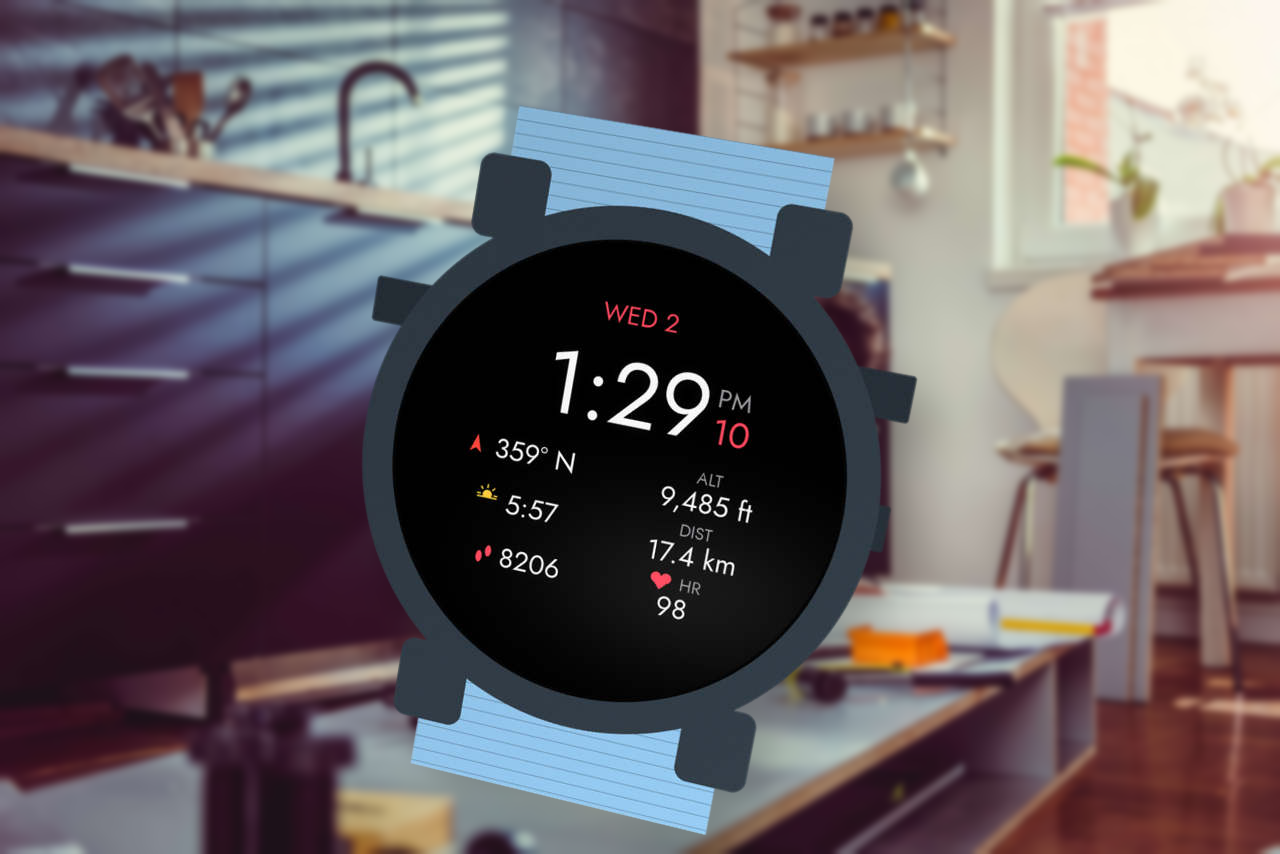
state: 1:29:10
